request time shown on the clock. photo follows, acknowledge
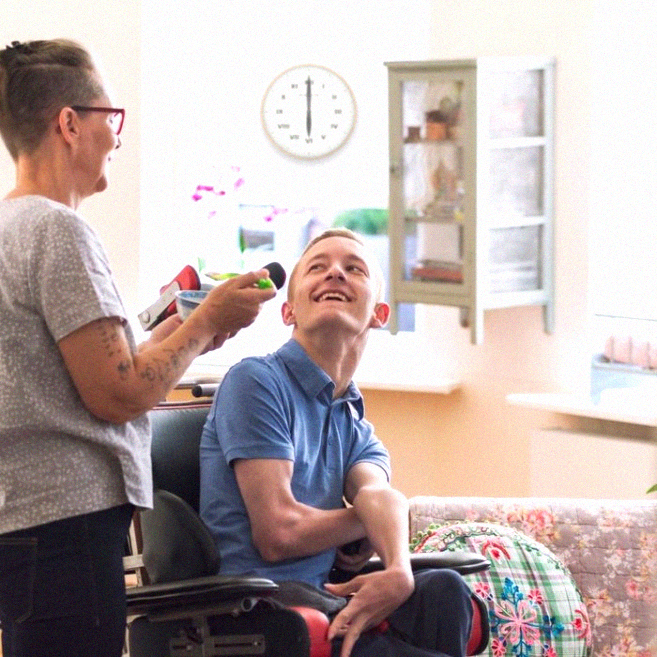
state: 6:00
